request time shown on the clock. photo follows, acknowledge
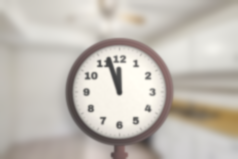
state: 11:57
